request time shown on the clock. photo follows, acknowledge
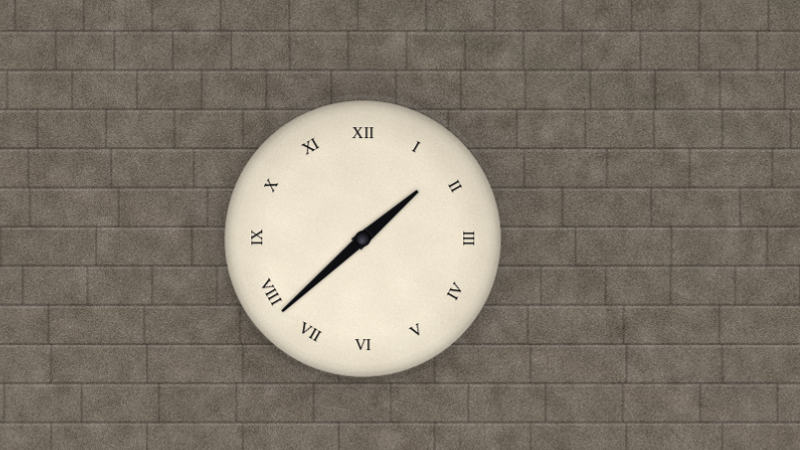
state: 1:38
